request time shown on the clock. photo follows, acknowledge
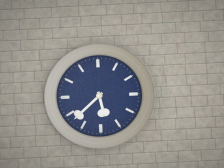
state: 5:38
